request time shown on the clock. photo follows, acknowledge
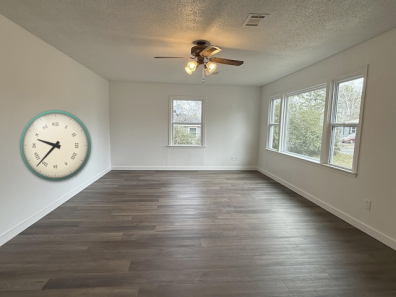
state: 9:37
